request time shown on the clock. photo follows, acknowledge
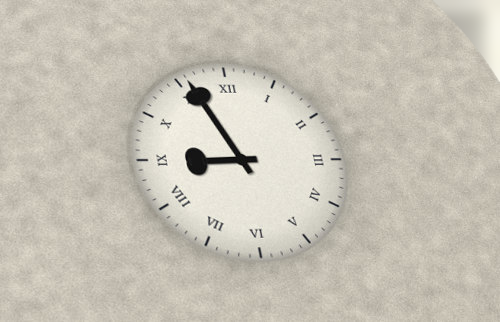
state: 8:56
